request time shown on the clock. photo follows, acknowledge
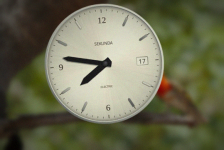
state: 7:47
